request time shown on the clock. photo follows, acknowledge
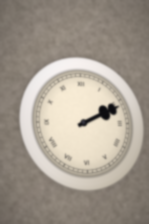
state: 2:11
